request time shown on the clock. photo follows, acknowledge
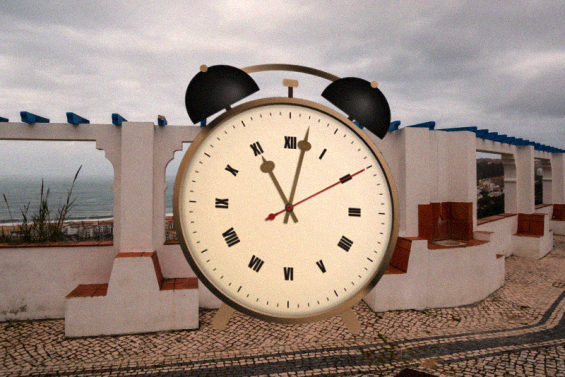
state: 11:02:10
